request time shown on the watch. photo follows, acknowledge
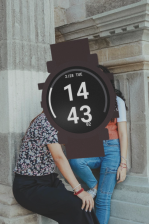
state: 14:43
